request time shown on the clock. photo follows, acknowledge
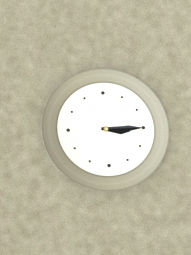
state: 3:15
